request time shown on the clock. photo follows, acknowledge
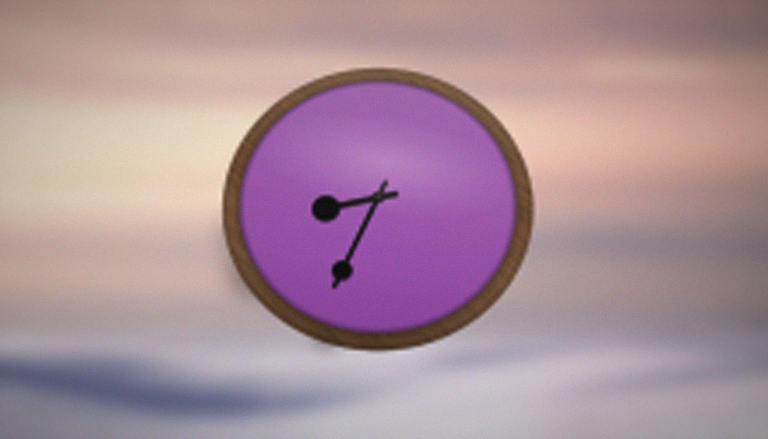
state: 8:34
